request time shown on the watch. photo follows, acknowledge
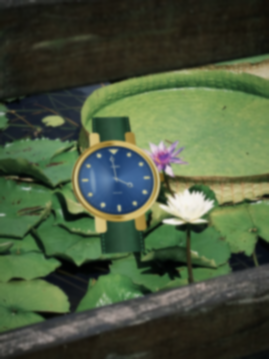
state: 3:59
